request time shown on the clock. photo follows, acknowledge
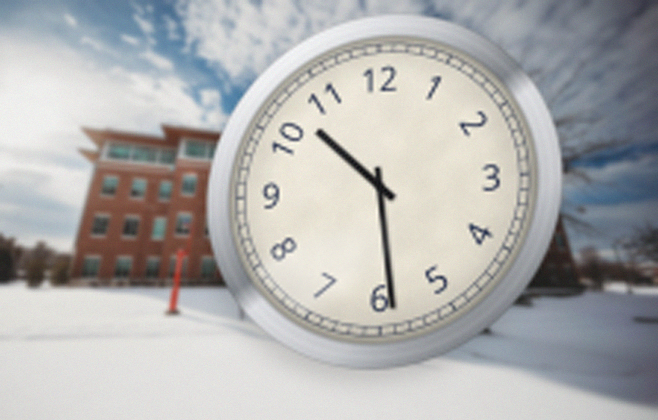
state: 10:29
